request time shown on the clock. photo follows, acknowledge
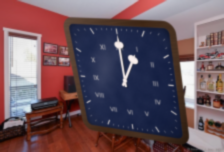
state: 1:00
